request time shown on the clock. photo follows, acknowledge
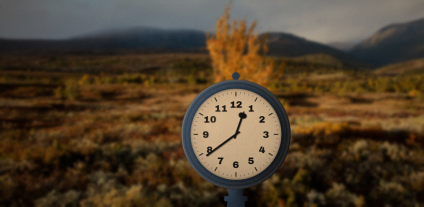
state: 12:39
